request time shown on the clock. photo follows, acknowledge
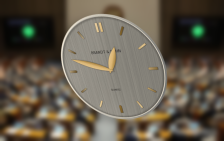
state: 12:48
